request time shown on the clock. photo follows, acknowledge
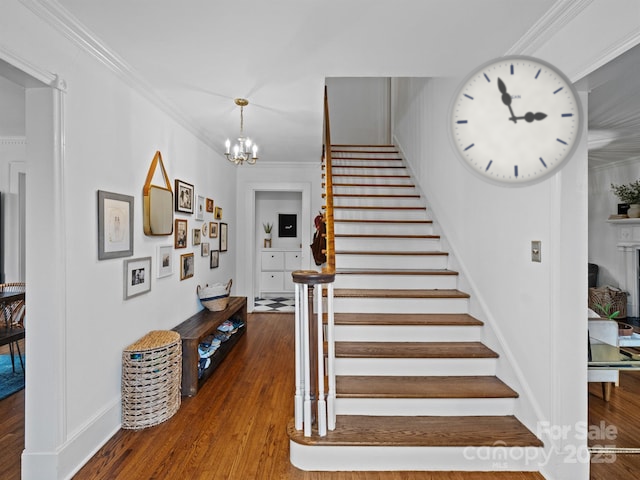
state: 2:57
